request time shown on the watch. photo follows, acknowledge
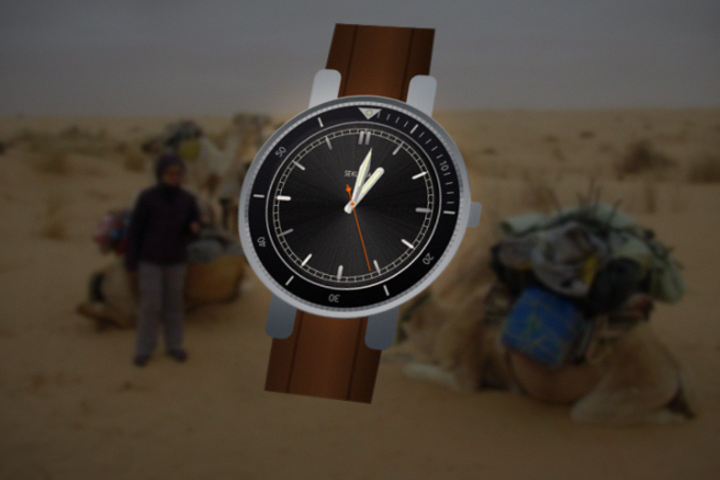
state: 1:01:26
